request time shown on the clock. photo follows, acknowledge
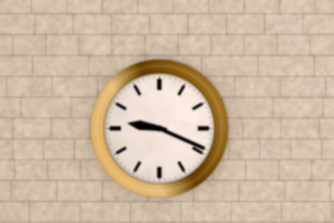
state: 9:19
